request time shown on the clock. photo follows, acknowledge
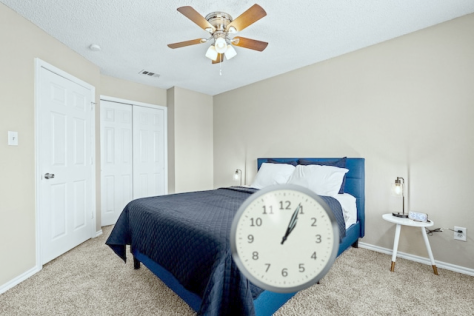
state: 1:04
